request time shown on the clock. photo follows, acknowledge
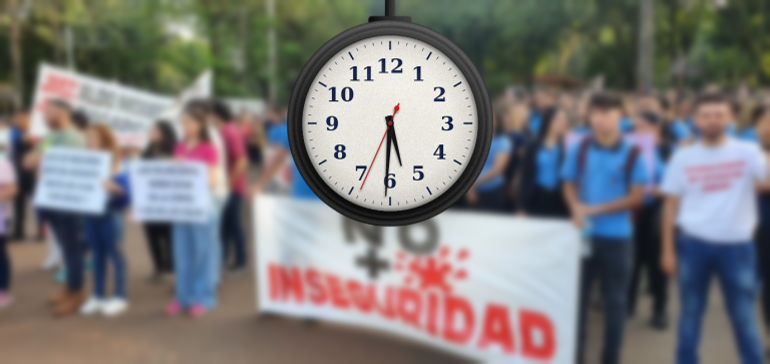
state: 5:30:34
